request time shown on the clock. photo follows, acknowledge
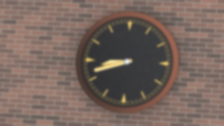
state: 8:42
